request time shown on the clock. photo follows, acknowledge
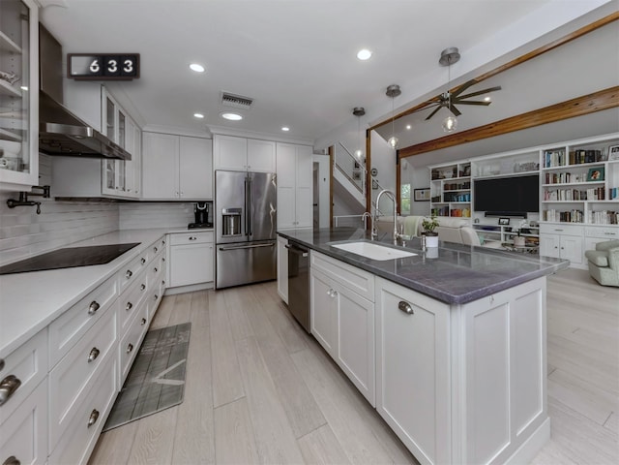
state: 6:33
